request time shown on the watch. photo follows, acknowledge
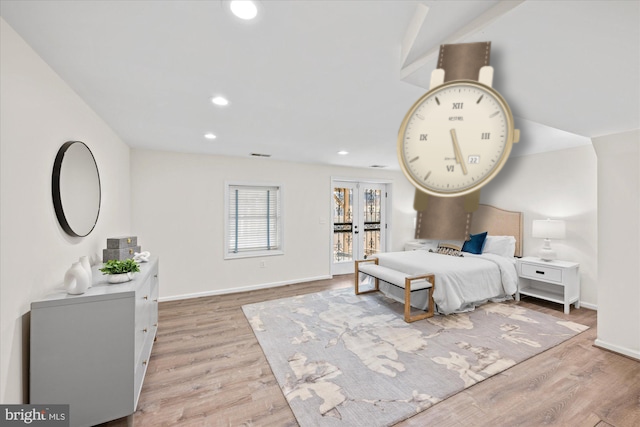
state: 5:26
